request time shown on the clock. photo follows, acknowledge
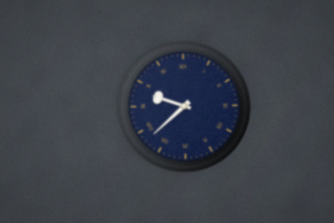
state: 9:38
